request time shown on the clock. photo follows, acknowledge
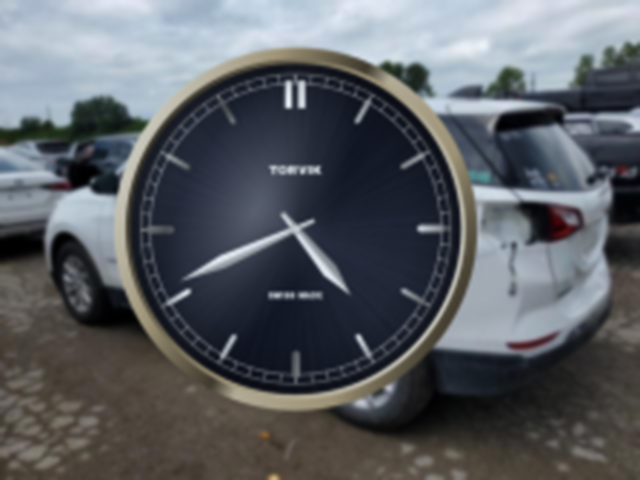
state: 4:41
